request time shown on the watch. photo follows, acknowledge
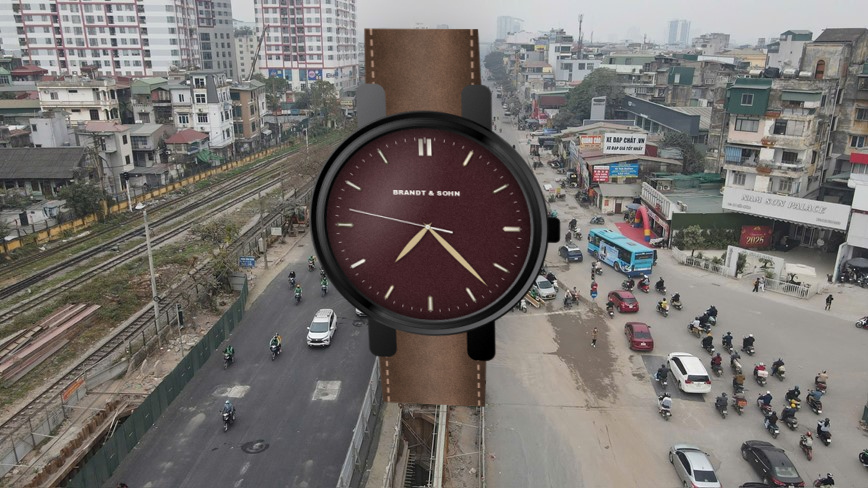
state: 7:22:47
